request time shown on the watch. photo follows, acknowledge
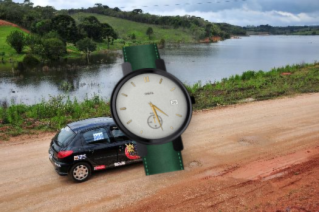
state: 4:28
